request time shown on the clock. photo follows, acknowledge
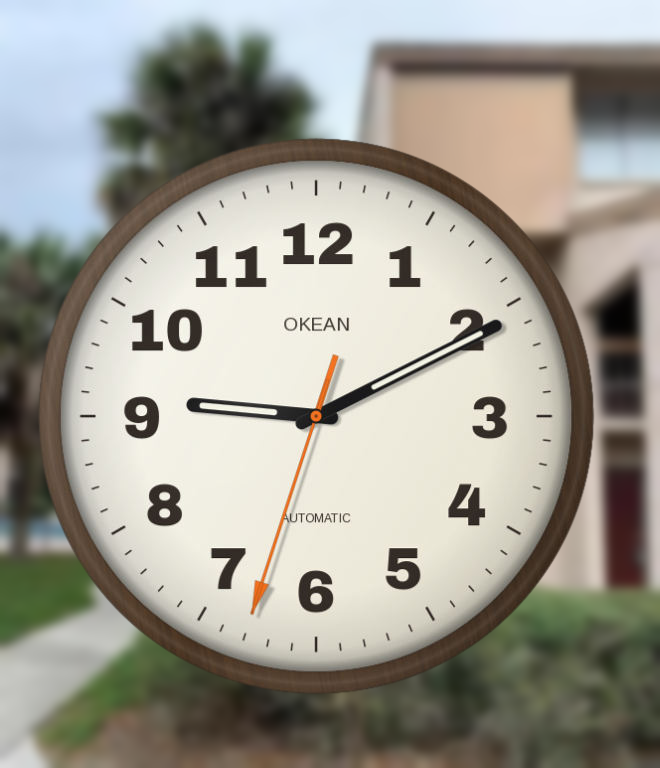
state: 9:10:33
